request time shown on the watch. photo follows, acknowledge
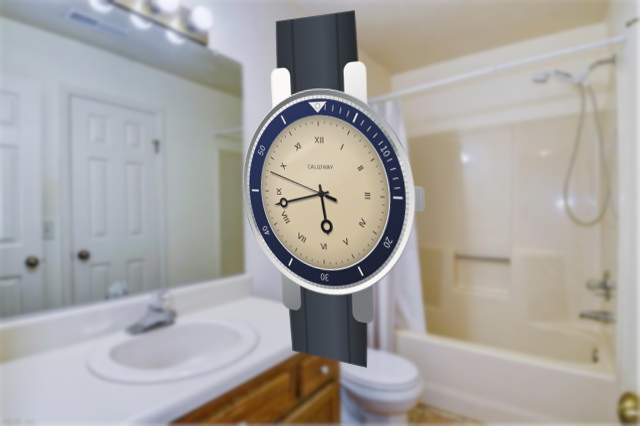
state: 5:42:48
